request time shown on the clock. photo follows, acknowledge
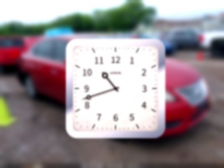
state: 10:42
